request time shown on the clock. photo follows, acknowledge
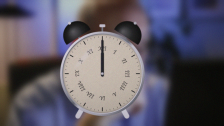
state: 12:00
